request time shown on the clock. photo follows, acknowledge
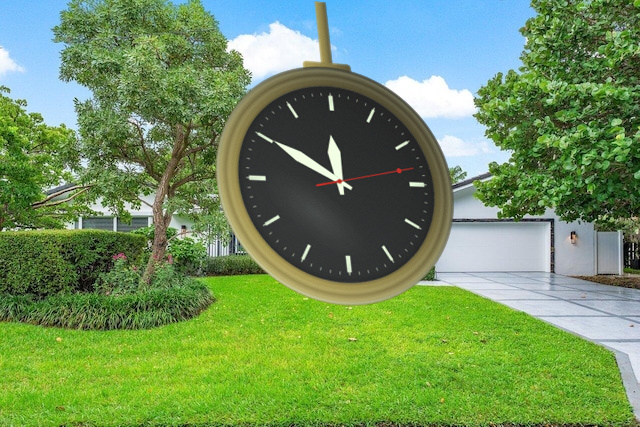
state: 11:50:13
